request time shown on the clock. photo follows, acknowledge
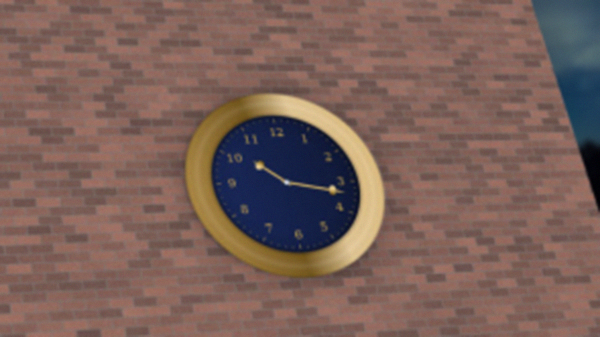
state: 10:17
